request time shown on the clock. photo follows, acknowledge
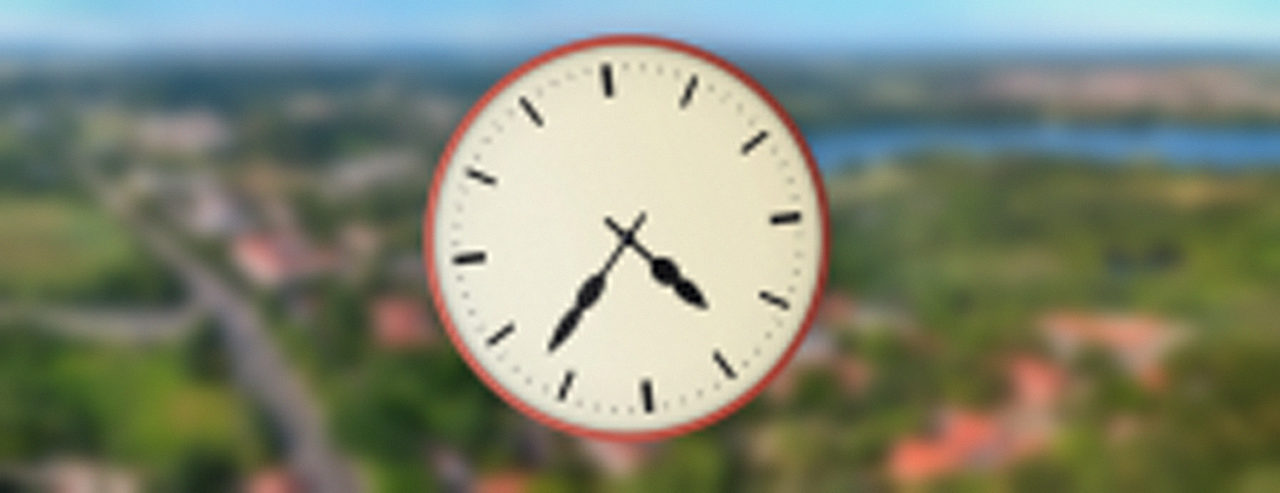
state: 4:37
